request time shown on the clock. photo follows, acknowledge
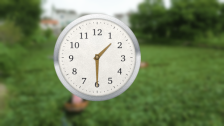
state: 1:30
